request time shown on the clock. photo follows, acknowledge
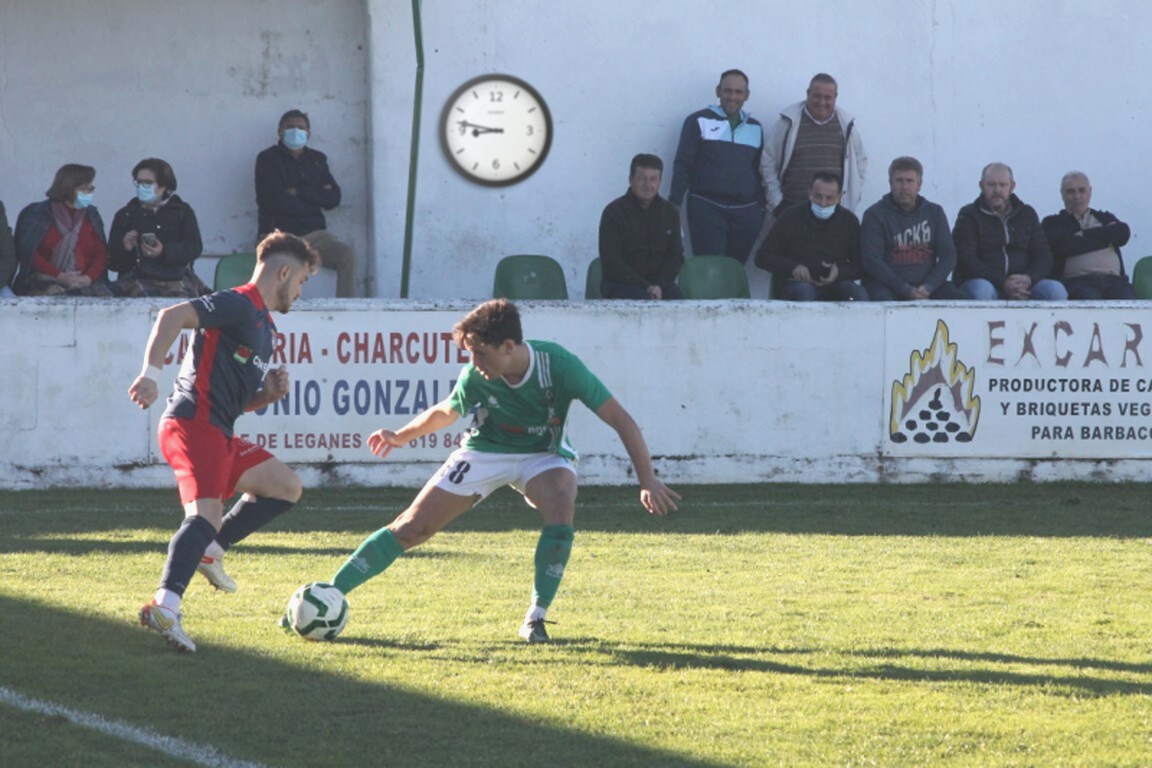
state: 8:47
